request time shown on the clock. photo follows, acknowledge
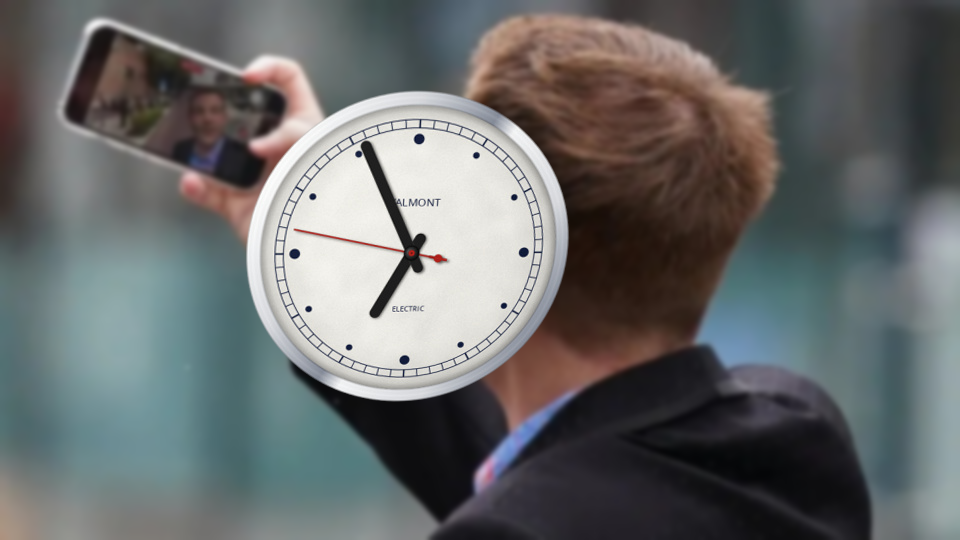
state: 6:55:47
